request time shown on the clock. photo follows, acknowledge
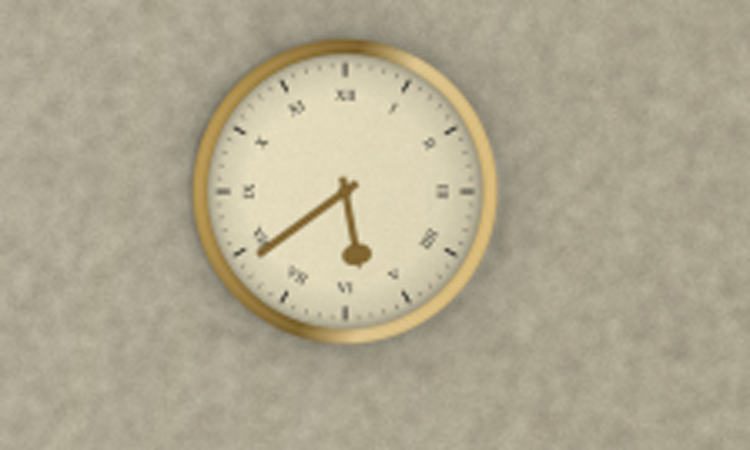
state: 5:39
